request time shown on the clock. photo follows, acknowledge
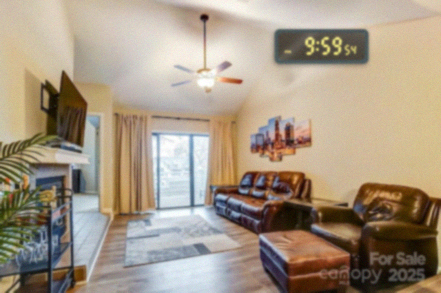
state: 9:59
